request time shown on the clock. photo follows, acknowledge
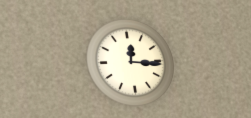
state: 12:16
